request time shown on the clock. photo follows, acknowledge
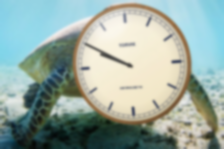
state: 9:50
